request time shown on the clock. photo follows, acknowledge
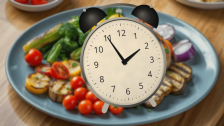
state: 1:55
